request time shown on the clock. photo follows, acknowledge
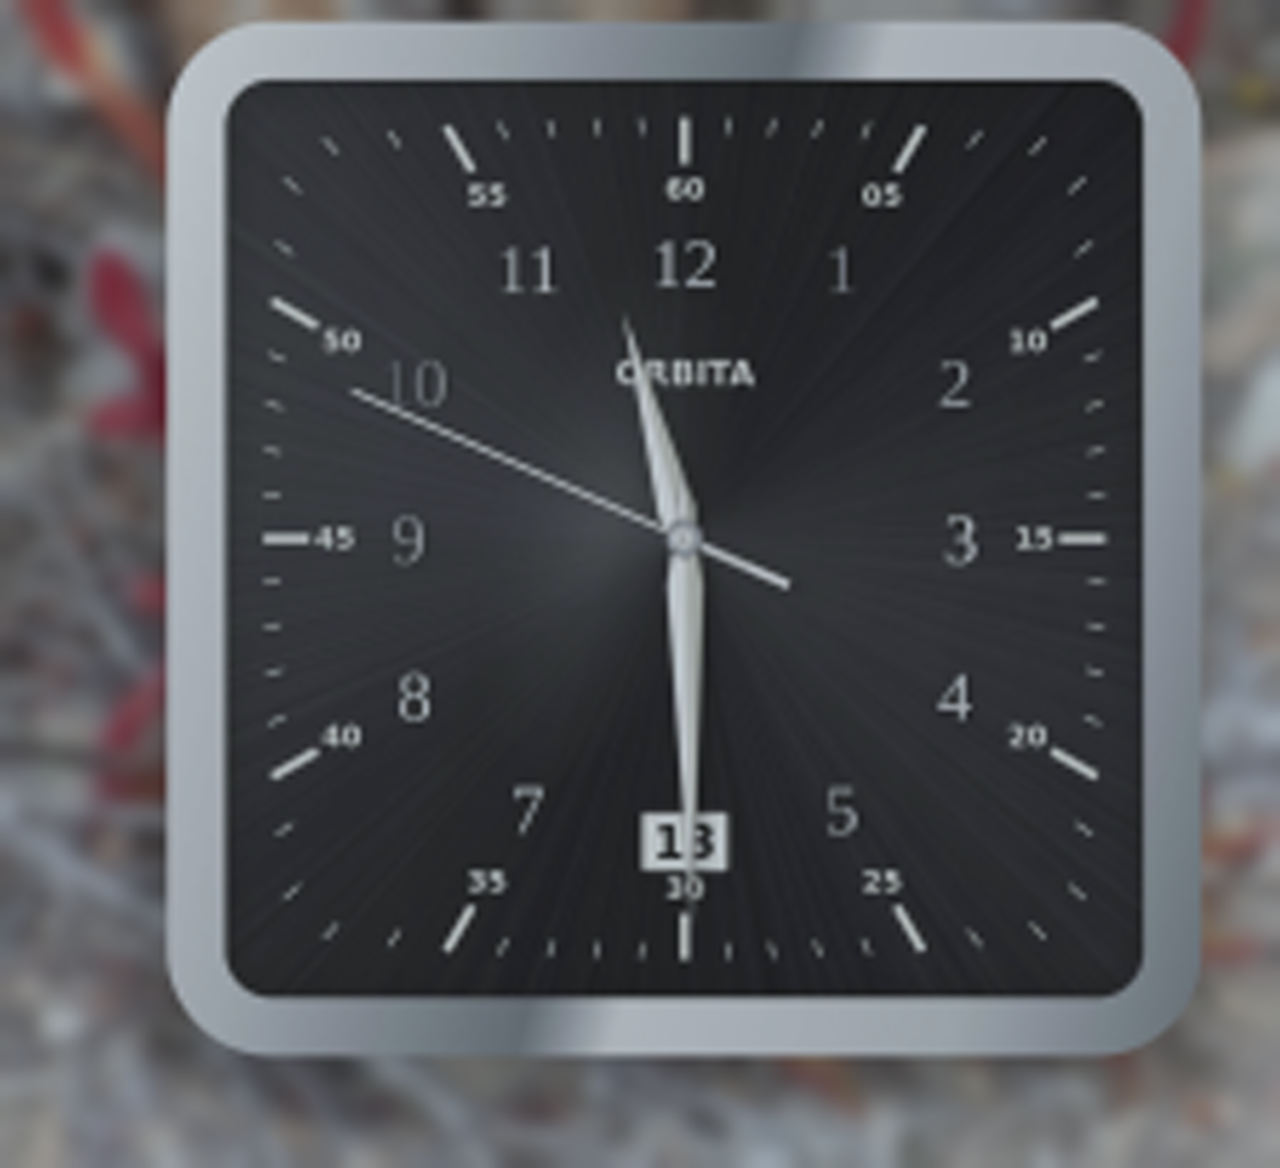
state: 11:29:49
